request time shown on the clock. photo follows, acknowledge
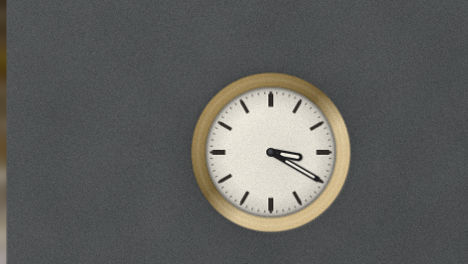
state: 3:20
